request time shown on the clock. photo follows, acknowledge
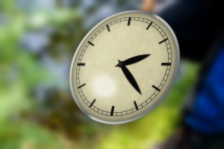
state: 2:23
